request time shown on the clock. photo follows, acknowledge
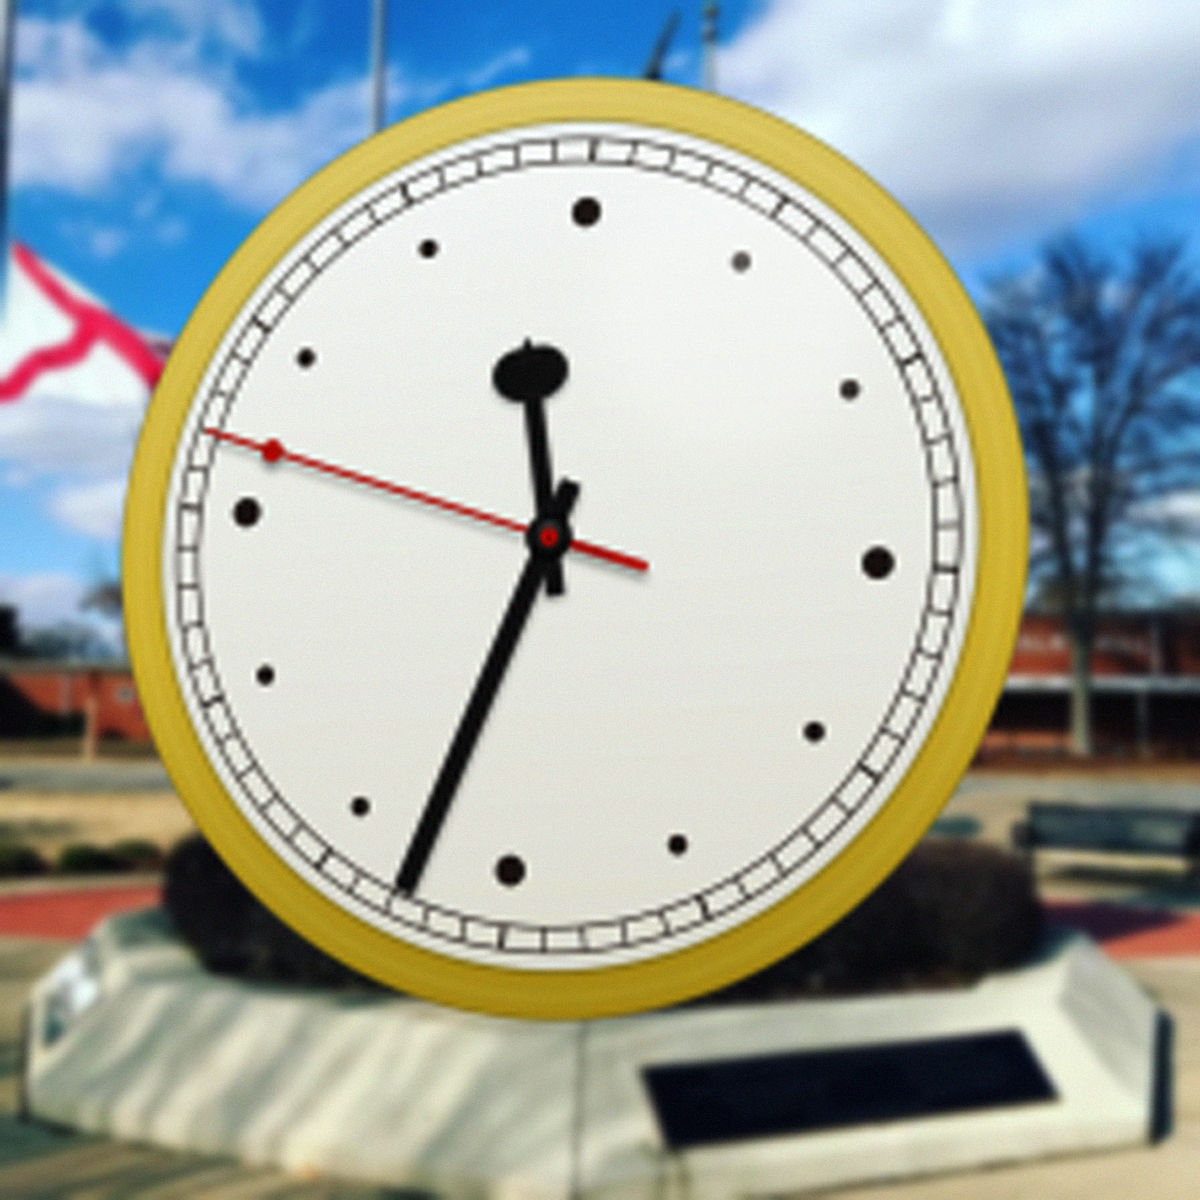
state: 11:32:47
